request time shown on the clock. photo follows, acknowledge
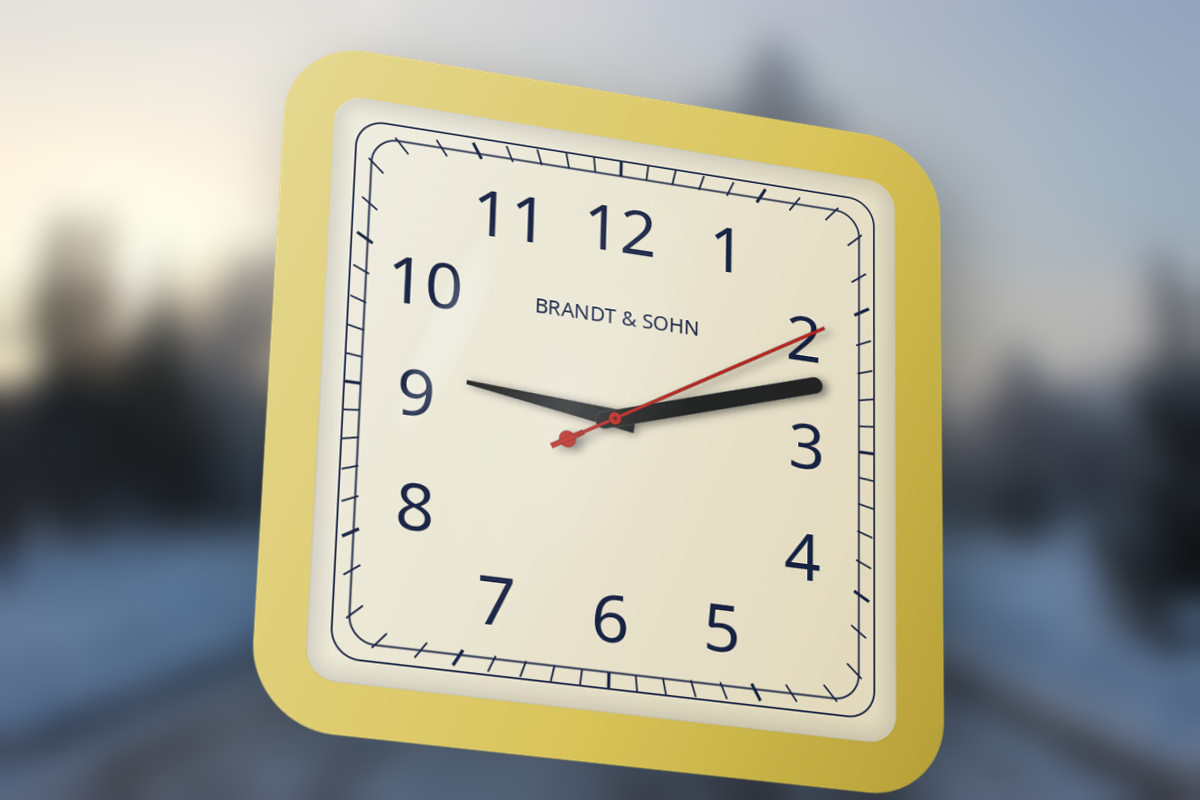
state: 9:12:10
